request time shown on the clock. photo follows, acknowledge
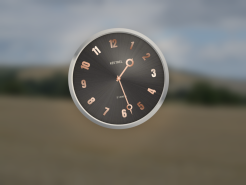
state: 1:28
